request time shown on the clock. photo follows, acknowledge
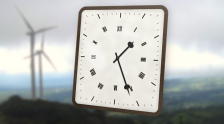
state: 1:26
